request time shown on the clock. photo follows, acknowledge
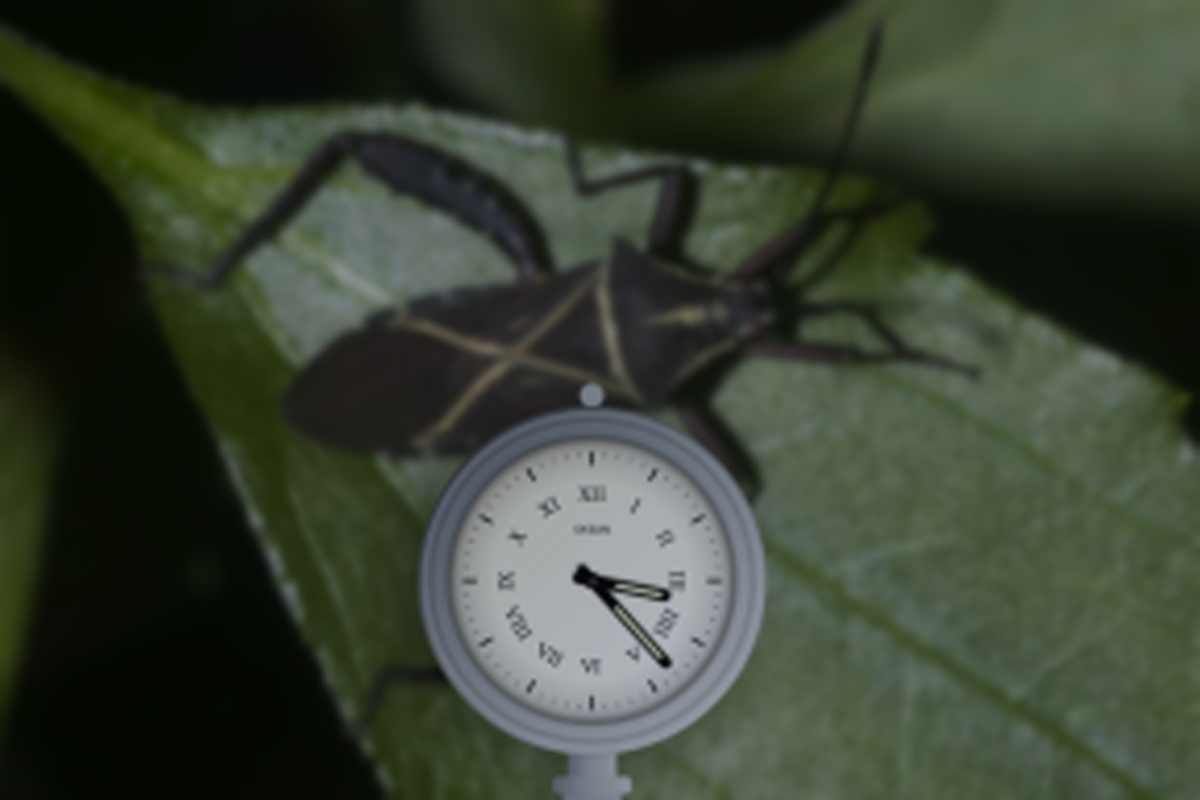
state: 3:23
